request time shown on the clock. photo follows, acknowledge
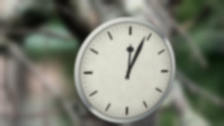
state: 12:04
